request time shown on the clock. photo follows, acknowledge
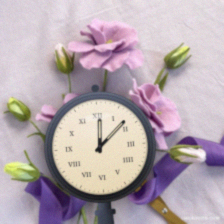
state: 12:08
